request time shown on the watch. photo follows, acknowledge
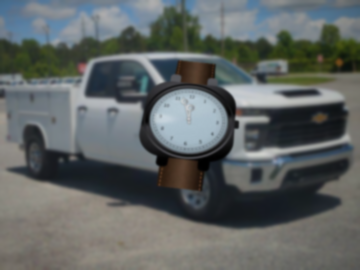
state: 11:57
